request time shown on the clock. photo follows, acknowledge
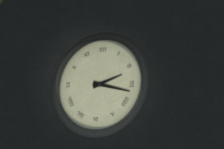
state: 2:17
